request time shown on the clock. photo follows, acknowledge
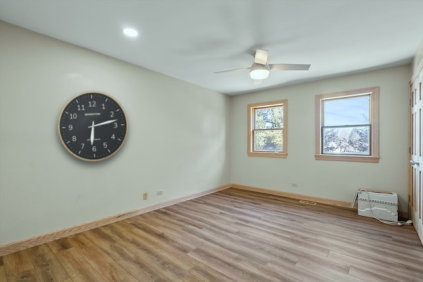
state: 6:13
